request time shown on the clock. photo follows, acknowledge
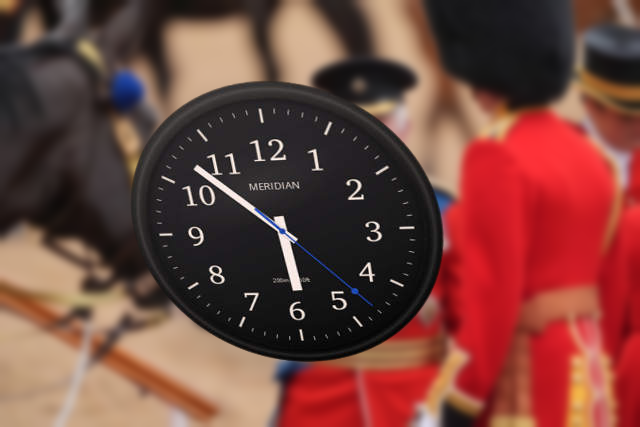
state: 5:52:23
